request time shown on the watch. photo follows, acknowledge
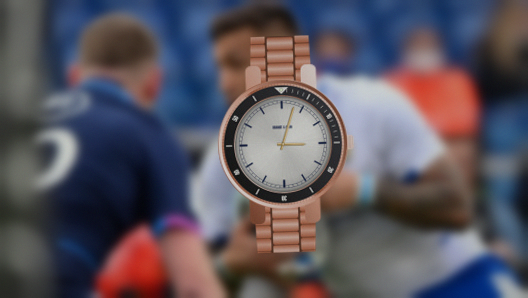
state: 3:03
